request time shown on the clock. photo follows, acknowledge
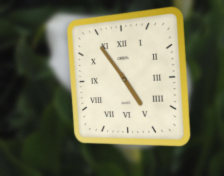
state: 4:54
